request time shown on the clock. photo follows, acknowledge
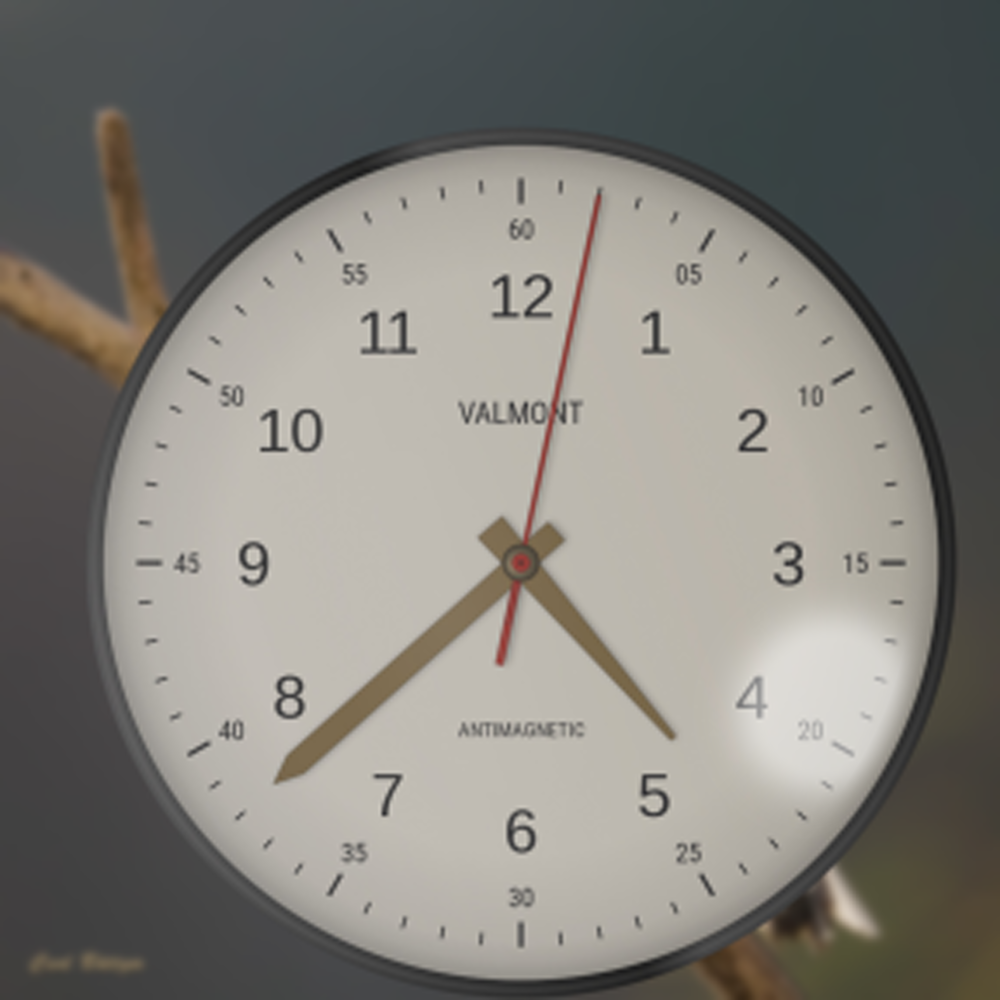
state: 4:38:02
